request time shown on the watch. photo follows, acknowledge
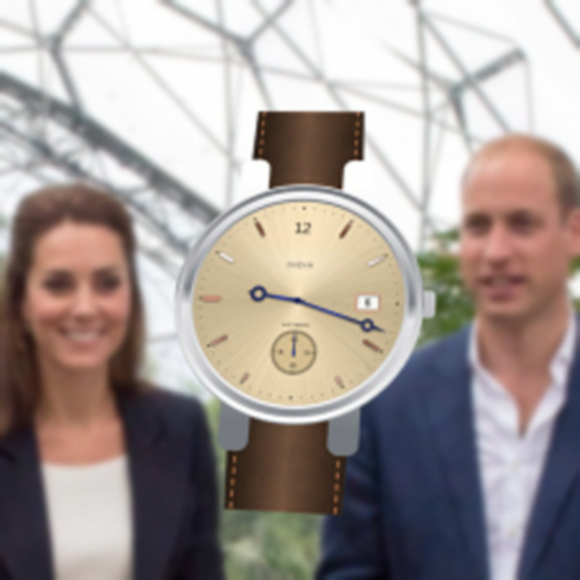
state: 9:18
